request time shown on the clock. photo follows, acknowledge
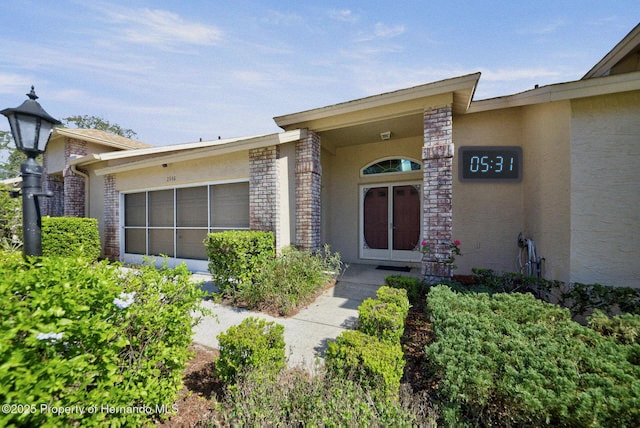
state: 5:31
